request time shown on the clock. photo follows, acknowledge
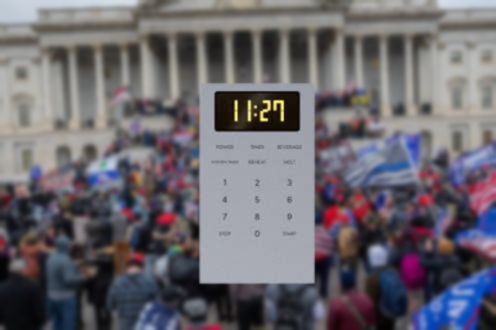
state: 11:27
